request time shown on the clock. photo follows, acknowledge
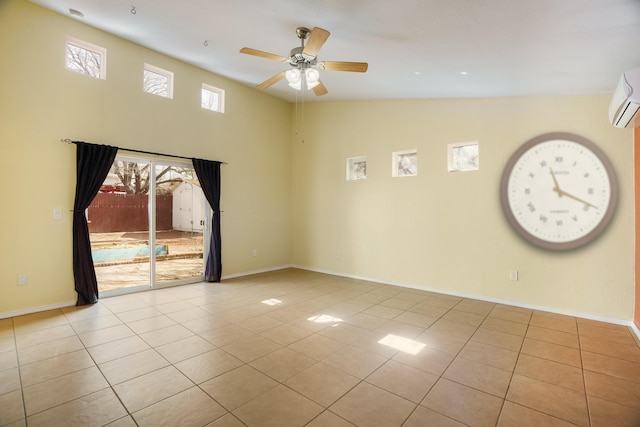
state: 11:19
